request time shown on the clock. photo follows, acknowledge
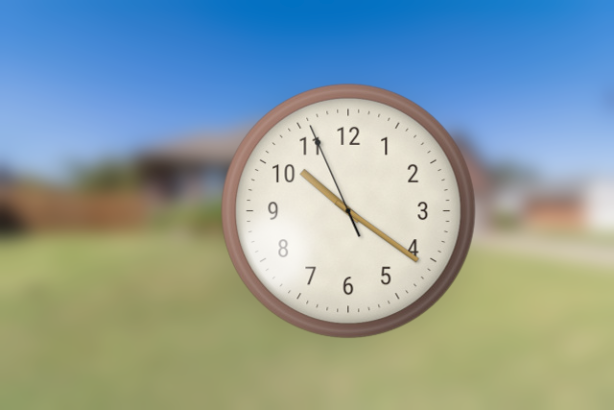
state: 10:20:56
